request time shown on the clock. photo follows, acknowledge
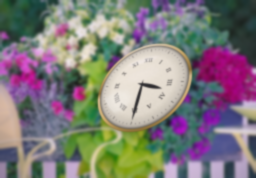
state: 3:30
